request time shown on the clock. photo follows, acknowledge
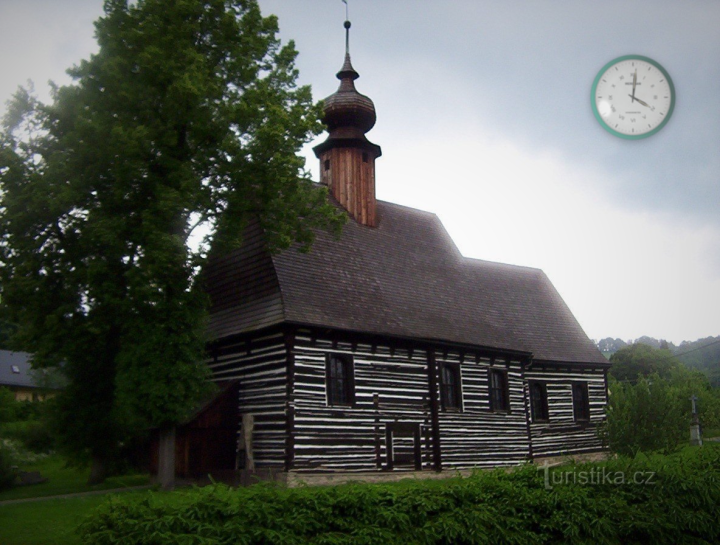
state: 4:01
